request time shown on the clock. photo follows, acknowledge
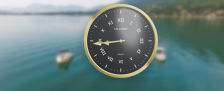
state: 8:44
